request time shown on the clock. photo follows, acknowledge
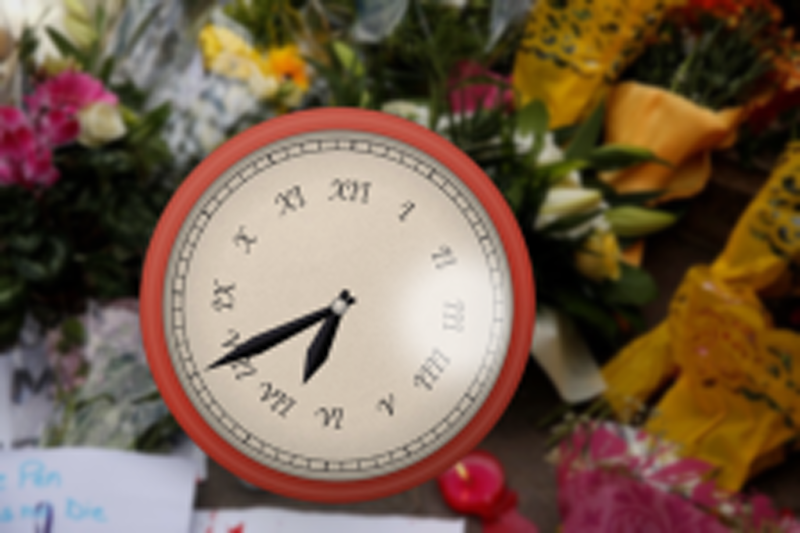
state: 6:40
